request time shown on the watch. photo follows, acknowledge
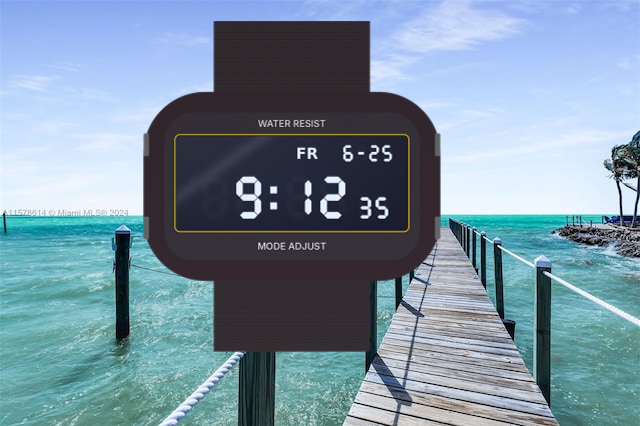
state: 9:12:35
